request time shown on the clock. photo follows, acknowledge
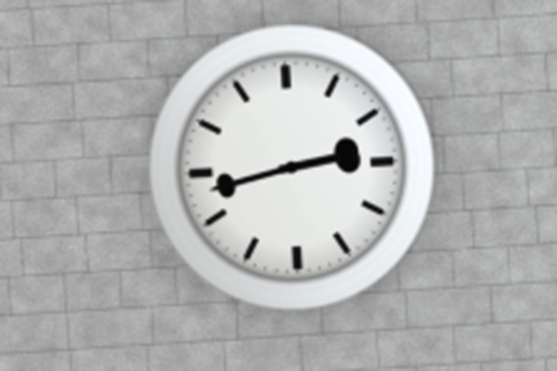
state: 2:43
